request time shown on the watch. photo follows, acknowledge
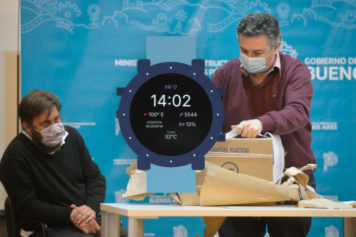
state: 14:02
